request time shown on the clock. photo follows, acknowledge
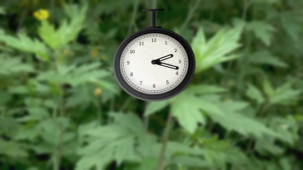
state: 2:18
